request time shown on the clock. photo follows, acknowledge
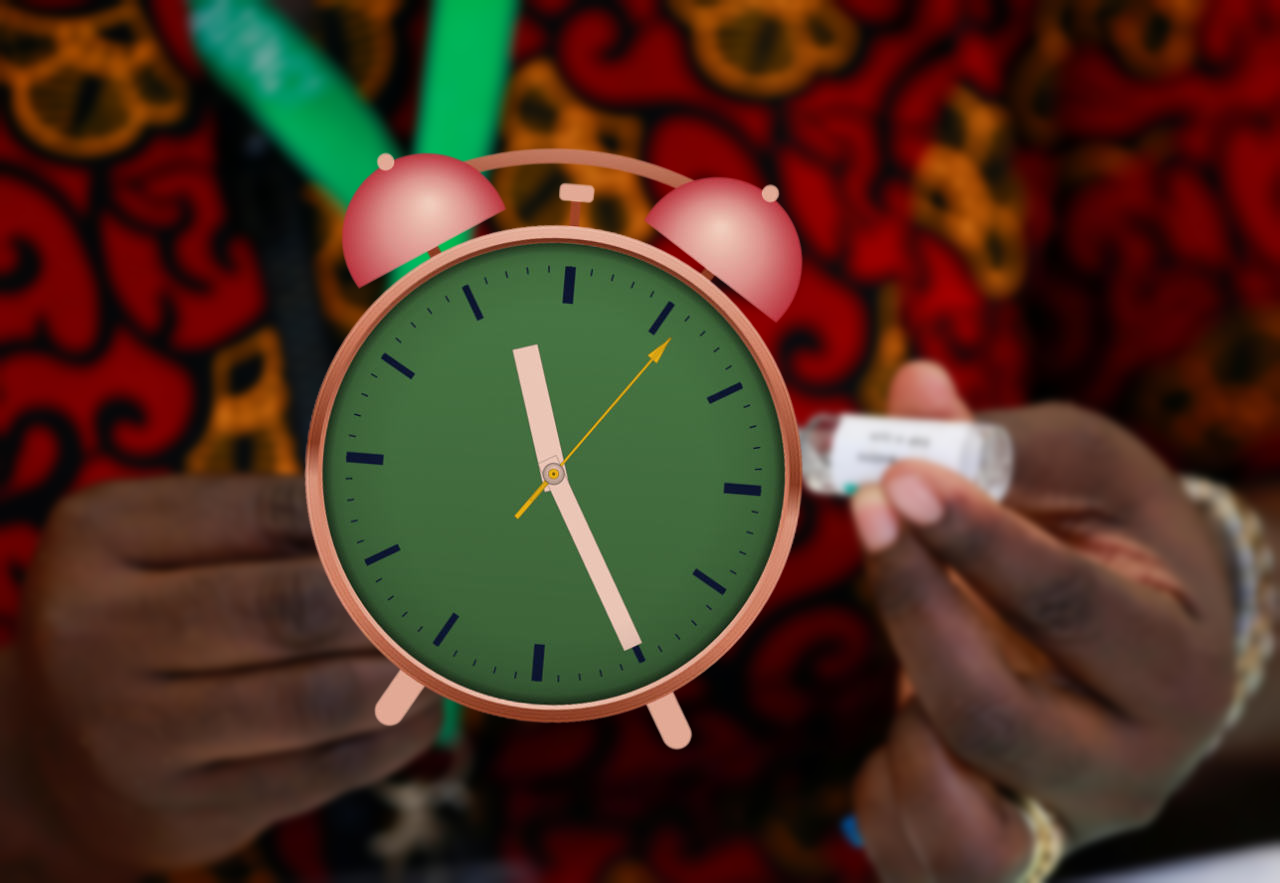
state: 11:25:06
